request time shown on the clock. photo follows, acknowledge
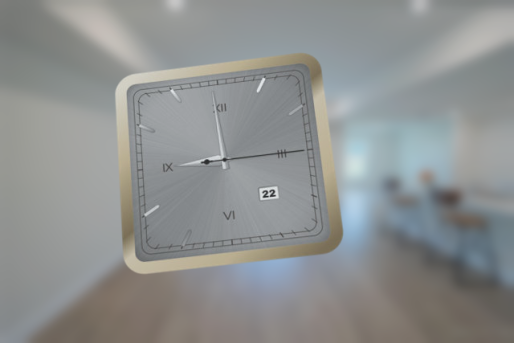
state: 8:59:15
